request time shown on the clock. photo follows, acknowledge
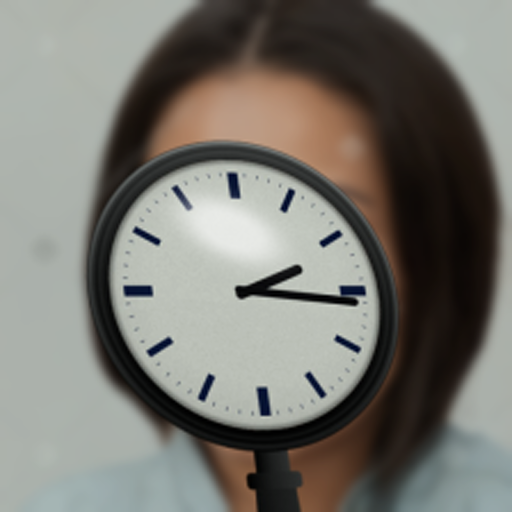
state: 2:16
